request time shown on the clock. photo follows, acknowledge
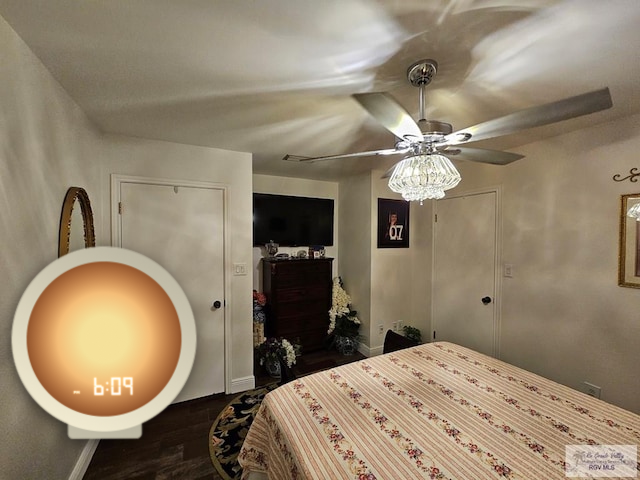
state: 6:09
